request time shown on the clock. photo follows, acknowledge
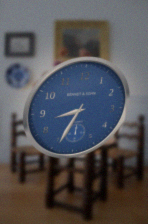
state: 8:34
